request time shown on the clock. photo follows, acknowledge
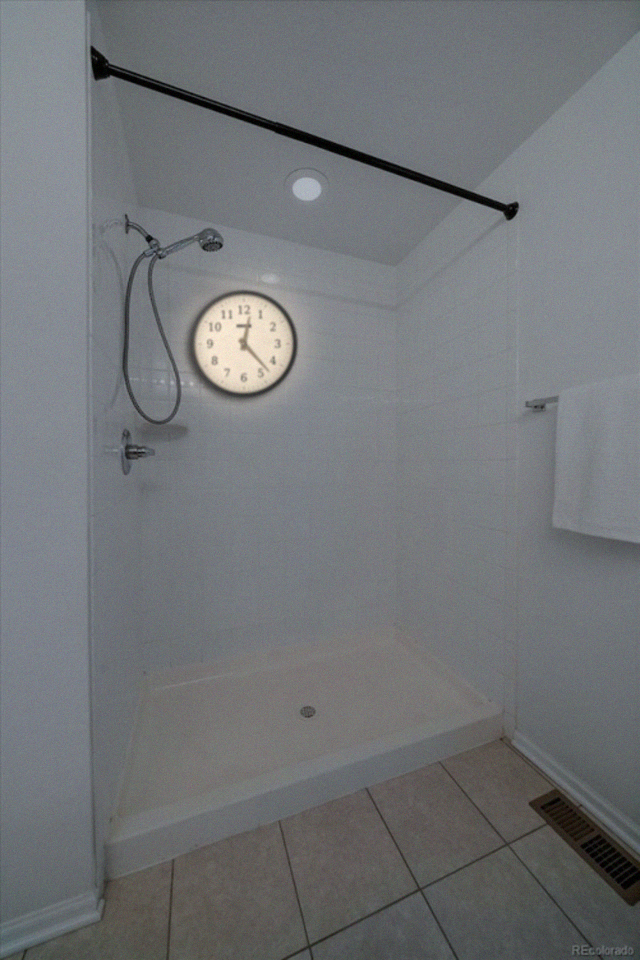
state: 12:23
